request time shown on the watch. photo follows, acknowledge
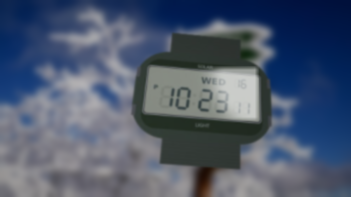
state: 10:23:11
